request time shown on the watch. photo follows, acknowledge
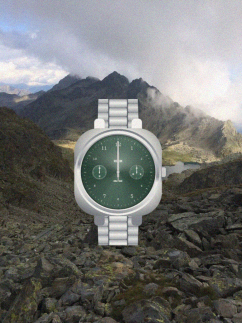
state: 12:00
